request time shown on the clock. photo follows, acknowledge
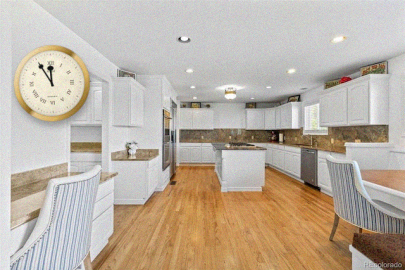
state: 11:55
